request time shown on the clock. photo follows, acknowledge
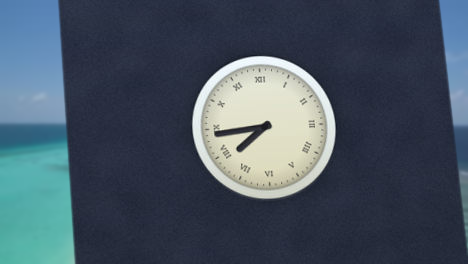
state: 7:44
